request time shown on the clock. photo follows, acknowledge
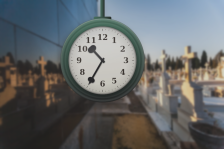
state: 10:35
